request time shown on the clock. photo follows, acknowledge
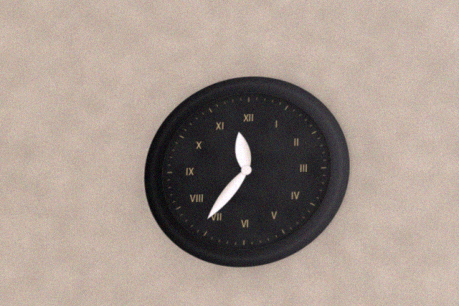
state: 11:36
